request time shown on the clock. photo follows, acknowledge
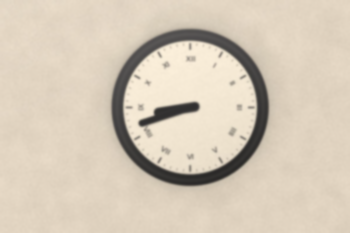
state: 8:42
